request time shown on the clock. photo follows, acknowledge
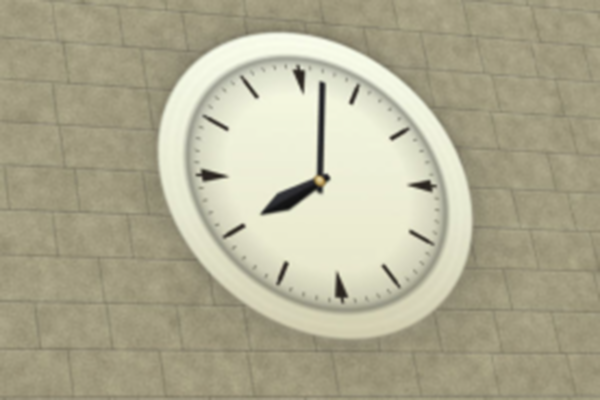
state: 8:02
